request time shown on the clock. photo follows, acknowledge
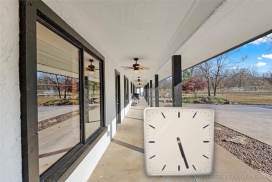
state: 5:27
